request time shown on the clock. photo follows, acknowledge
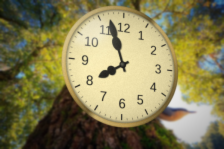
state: 7:57
